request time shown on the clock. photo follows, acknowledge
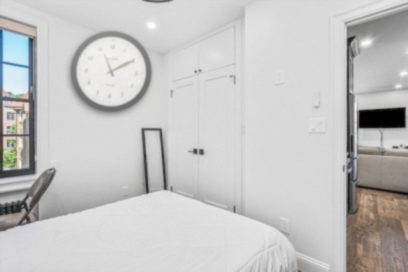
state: 11:10
